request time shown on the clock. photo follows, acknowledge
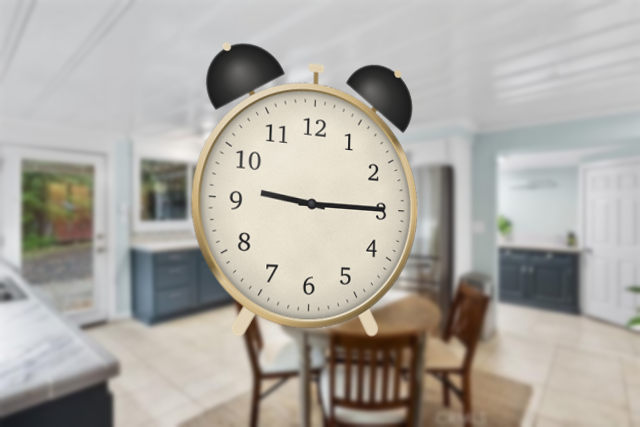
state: 9:15
